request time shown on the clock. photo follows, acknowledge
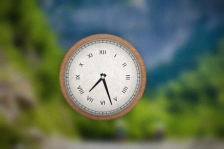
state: 7:27
